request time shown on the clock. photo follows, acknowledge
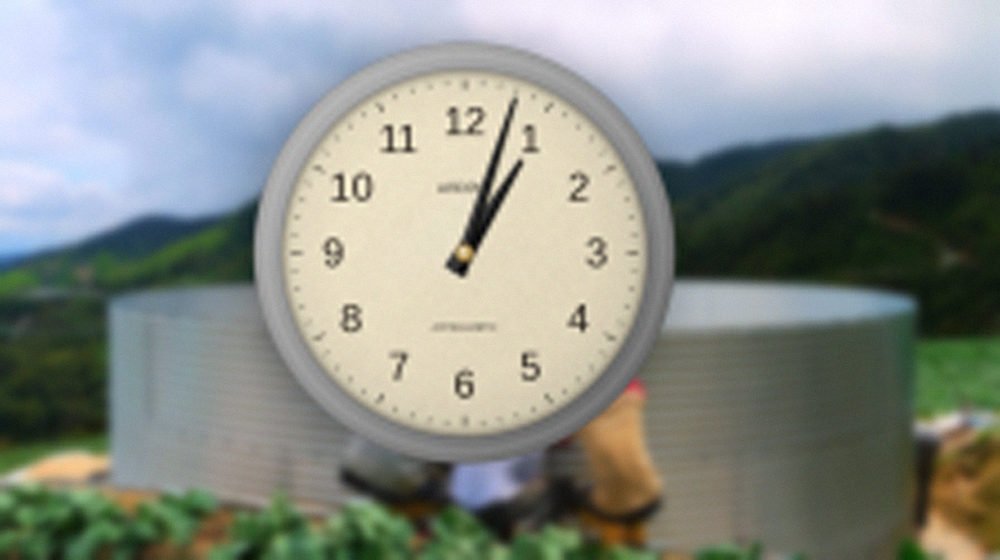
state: 1:03
